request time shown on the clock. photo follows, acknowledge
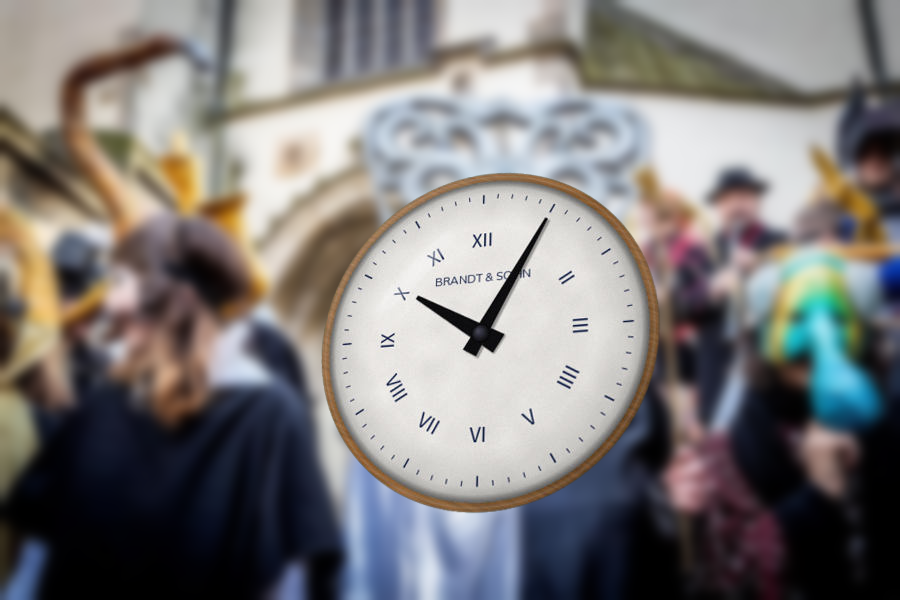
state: 10:05
